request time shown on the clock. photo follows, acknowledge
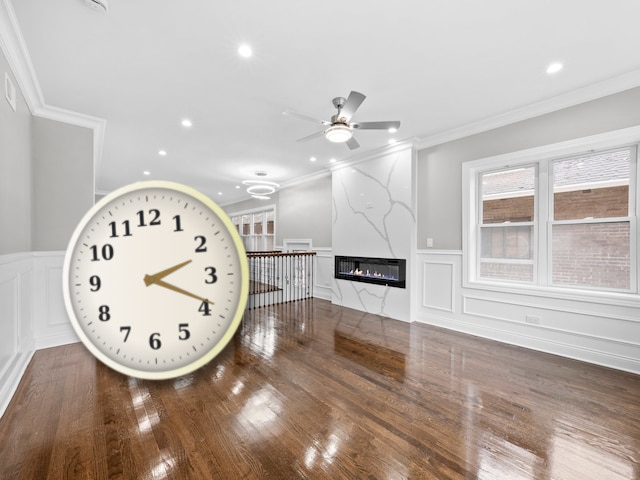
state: 2:19
